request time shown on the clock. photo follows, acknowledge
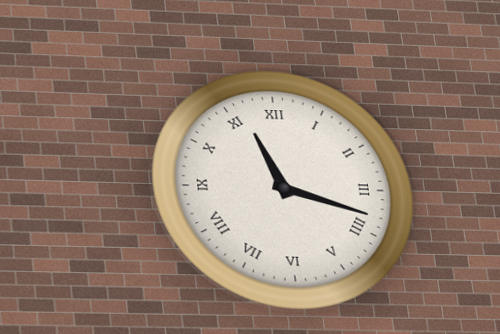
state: 11:18
